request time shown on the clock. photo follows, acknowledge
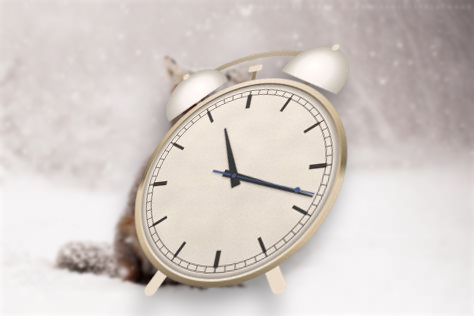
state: 11:18:18
